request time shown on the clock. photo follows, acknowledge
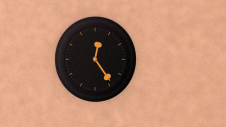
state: 12:24
